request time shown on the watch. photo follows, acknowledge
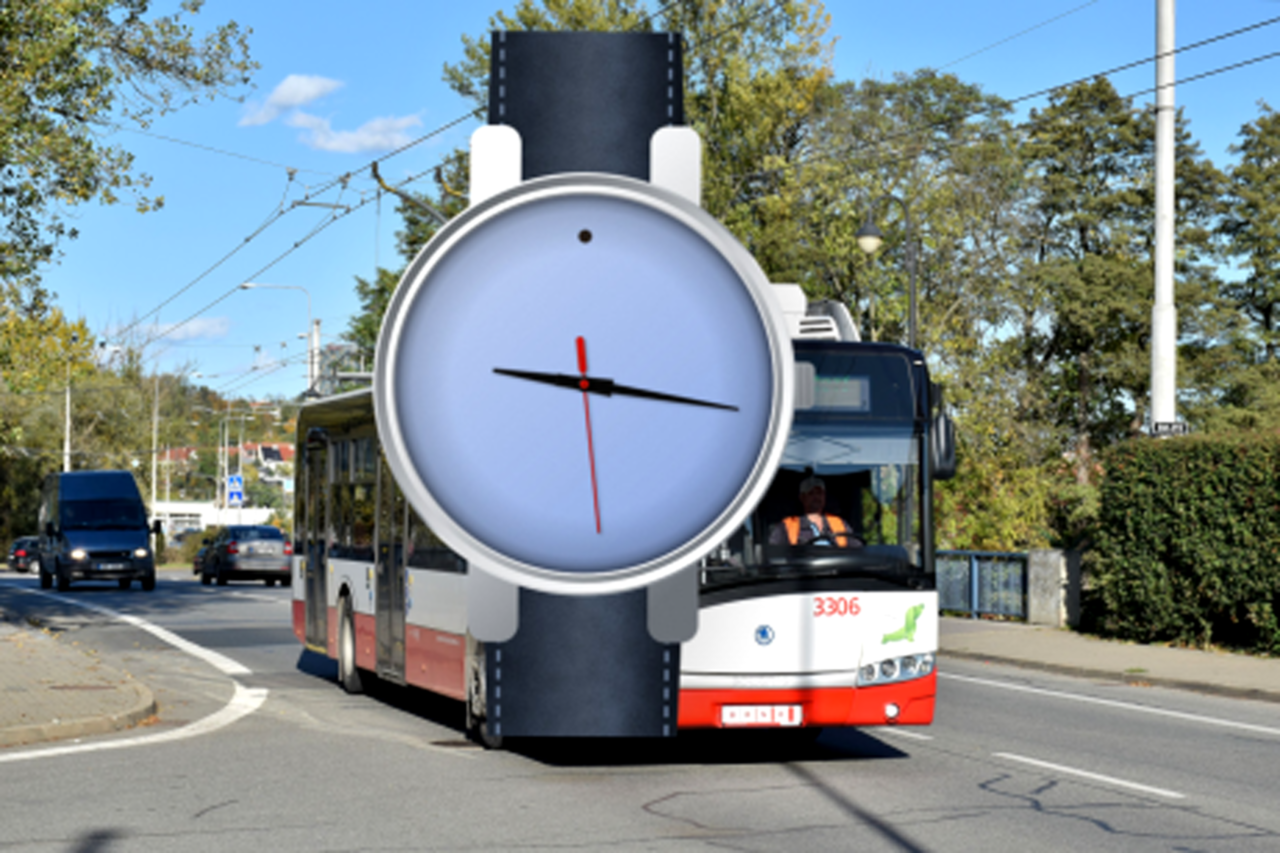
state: 9:16:29
